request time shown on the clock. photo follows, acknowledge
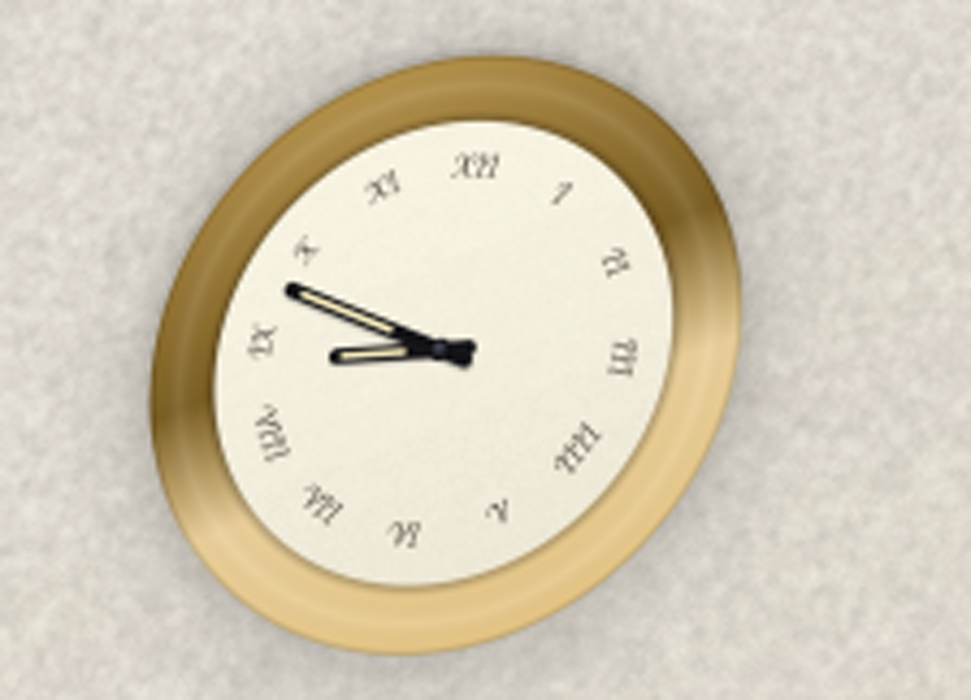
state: 8:48
